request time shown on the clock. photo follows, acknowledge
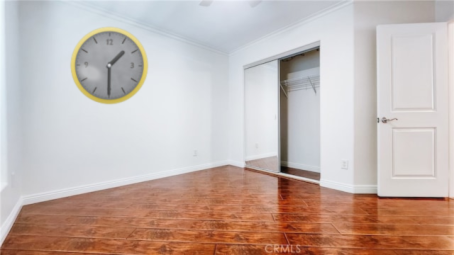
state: 1:30
